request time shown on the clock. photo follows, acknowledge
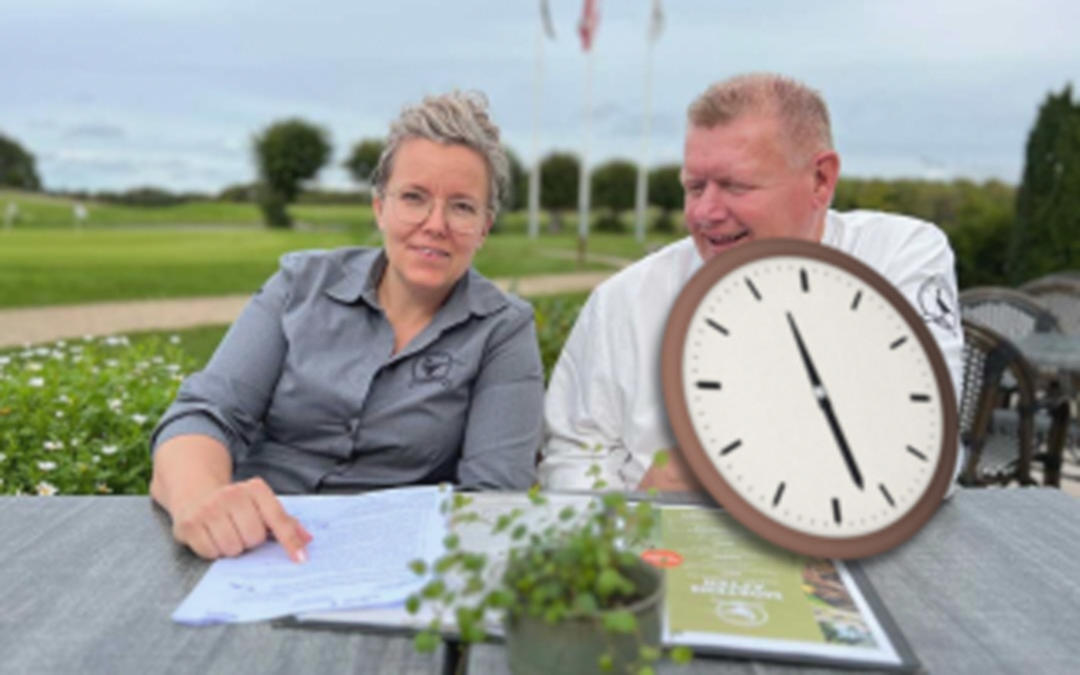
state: 11:27
